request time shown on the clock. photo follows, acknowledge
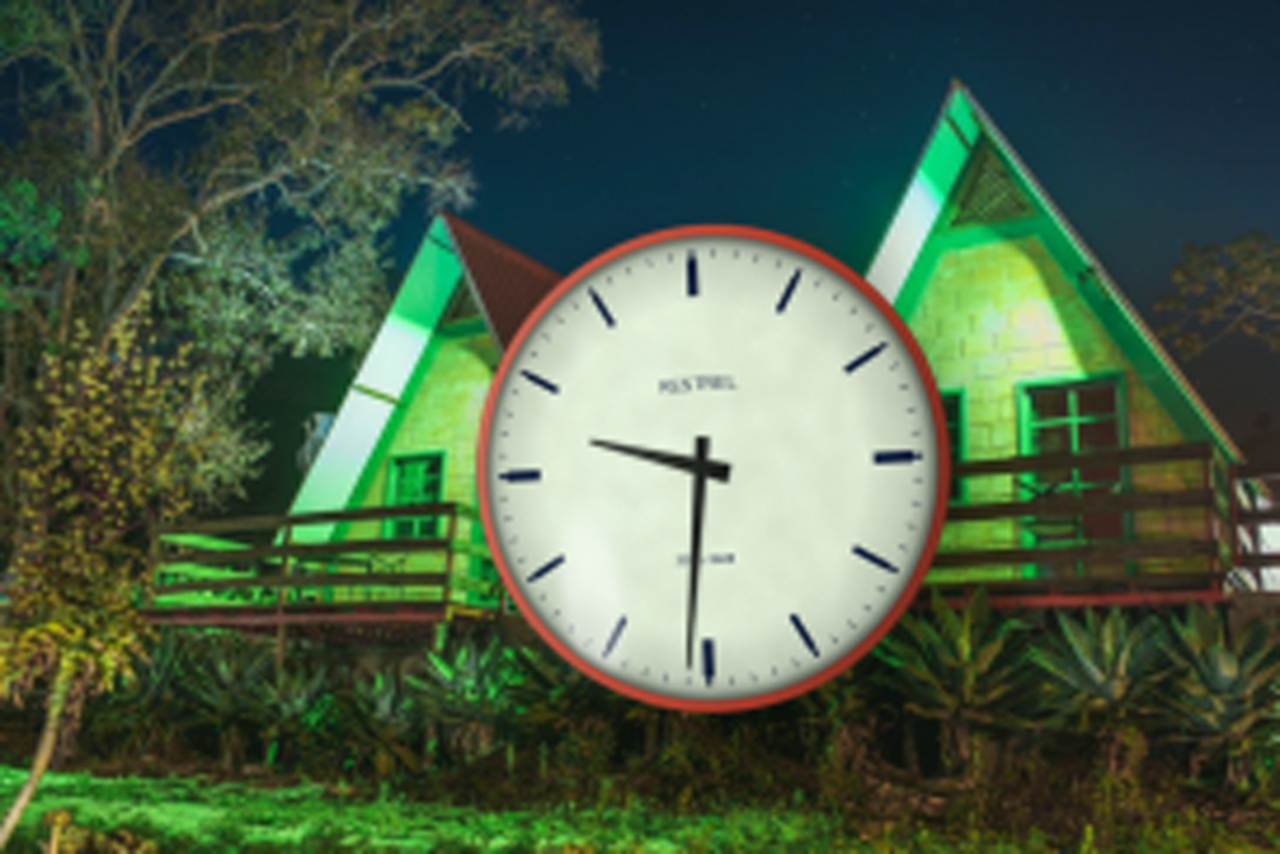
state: 9:31
